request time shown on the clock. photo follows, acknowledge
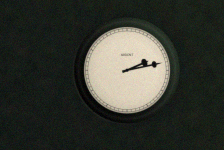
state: 2:13
